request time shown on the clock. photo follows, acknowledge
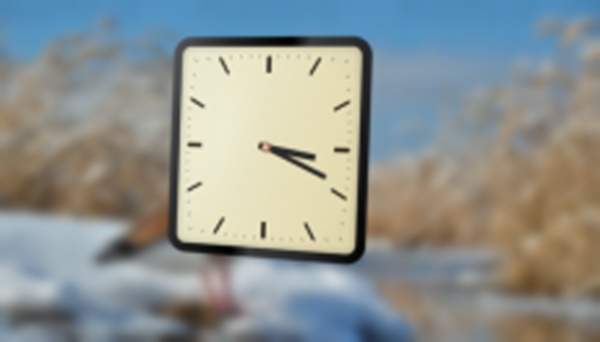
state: 3:19
